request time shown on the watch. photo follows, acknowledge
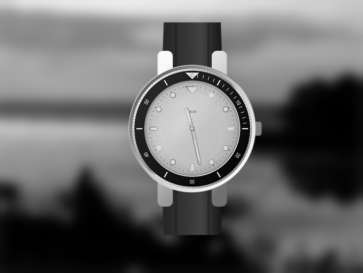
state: 11:28
